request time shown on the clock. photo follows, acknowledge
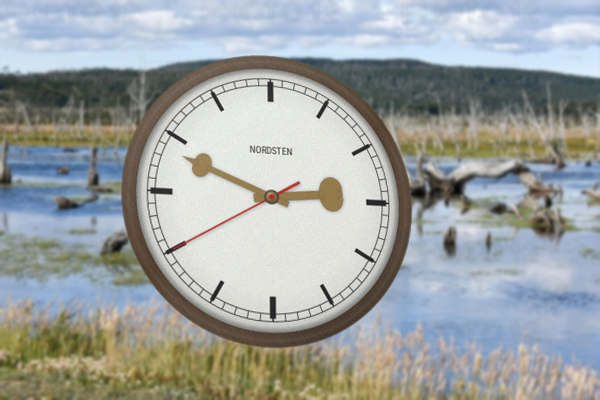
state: 2:48:40
